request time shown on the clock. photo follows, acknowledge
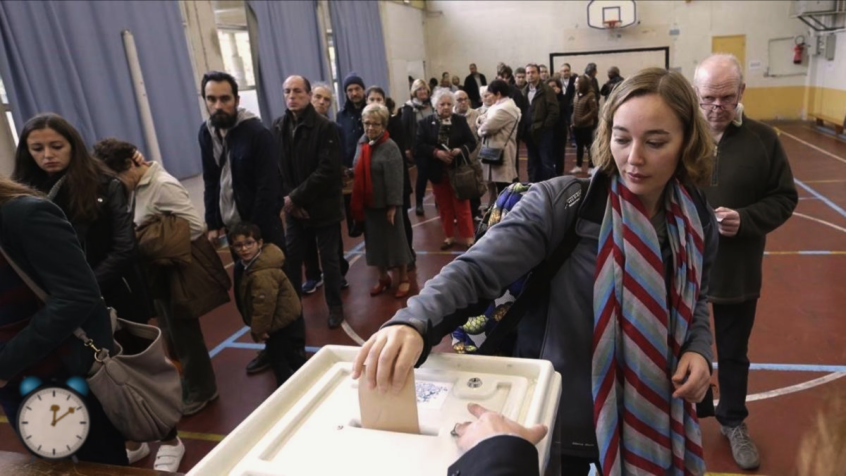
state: 12:09
